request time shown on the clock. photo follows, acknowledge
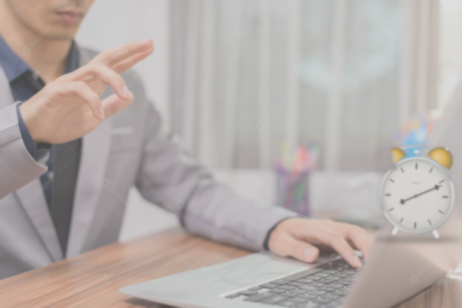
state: 8:11
